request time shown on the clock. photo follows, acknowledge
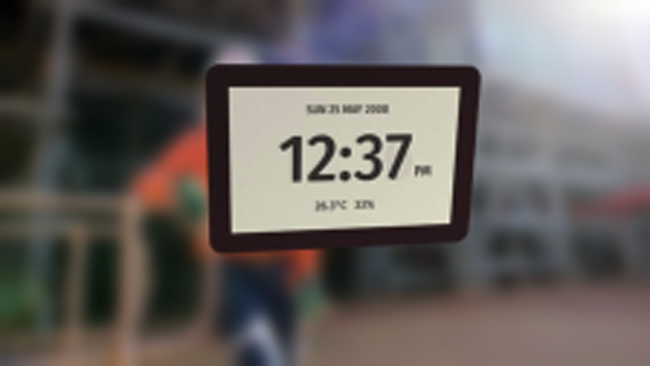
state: 12:37
